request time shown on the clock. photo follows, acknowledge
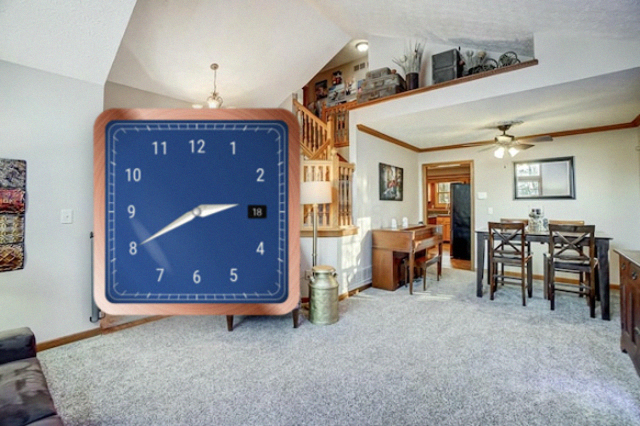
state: 2:40
